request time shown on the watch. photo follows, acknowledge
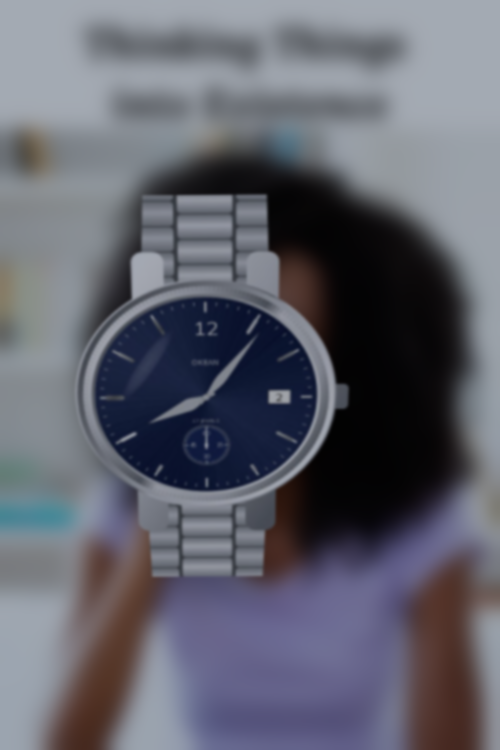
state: 8:06
